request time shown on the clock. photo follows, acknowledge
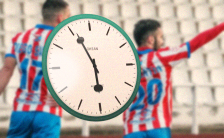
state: 5:56
